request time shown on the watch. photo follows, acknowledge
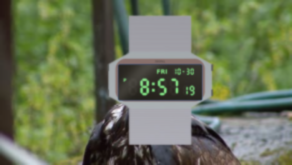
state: 8:57:19
